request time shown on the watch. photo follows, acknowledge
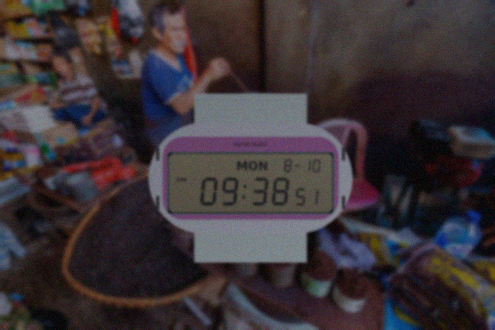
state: 9:38:51
